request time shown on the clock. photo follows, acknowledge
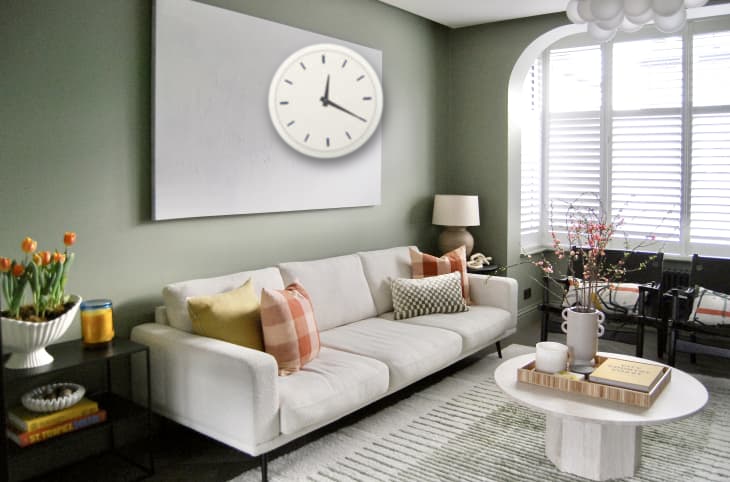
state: 12:20
